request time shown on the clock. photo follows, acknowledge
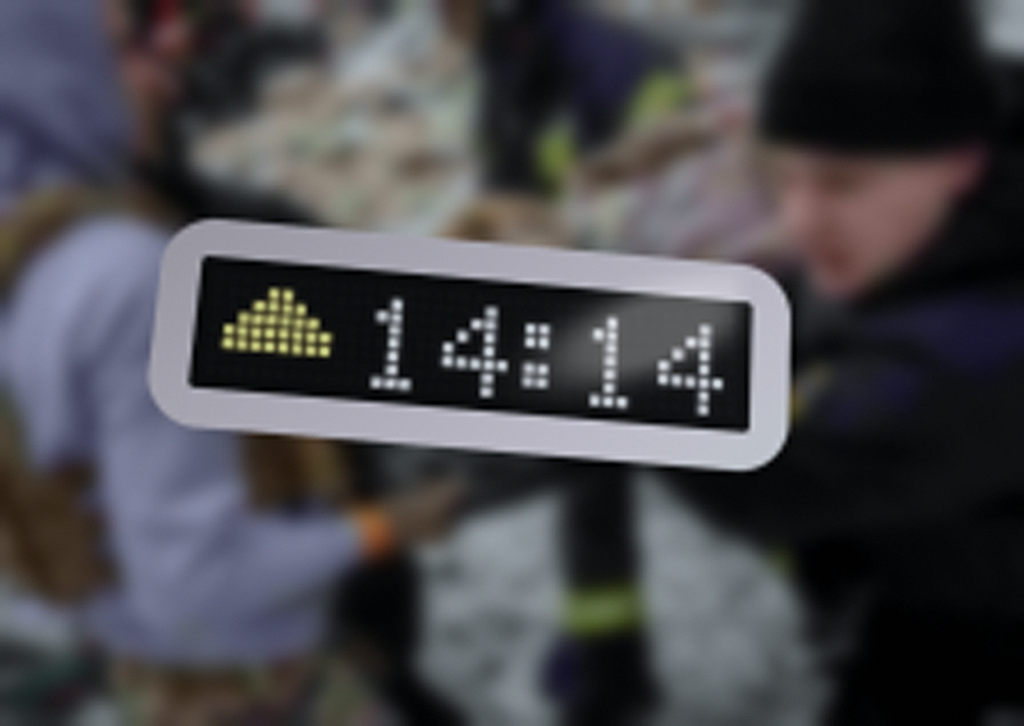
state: 14:14
